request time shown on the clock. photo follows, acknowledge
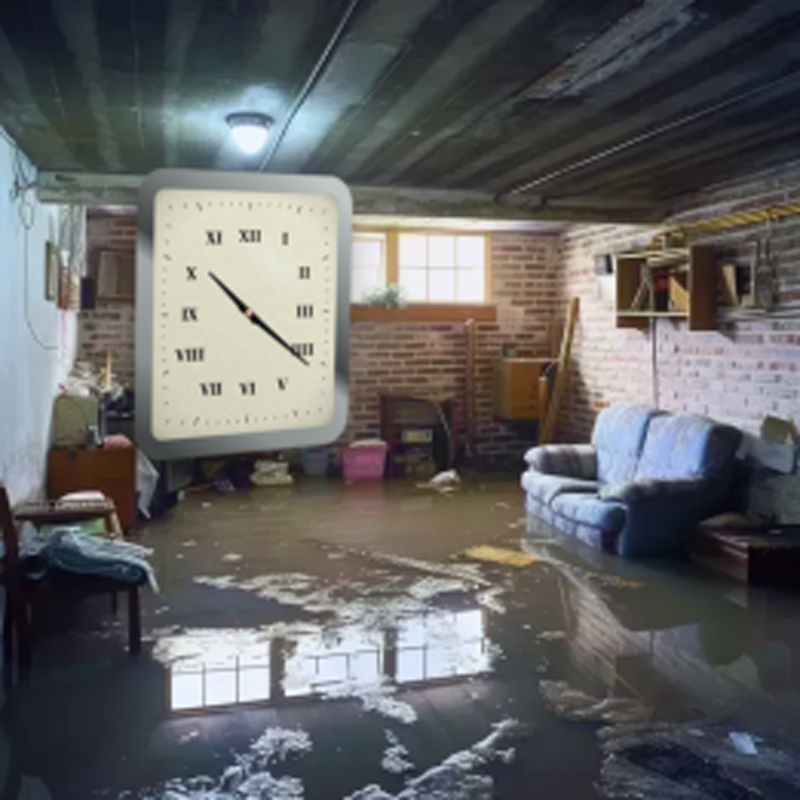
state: 10:21
